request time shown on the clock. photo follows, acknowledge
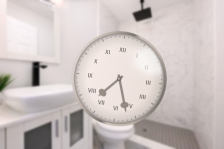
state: 7:27
